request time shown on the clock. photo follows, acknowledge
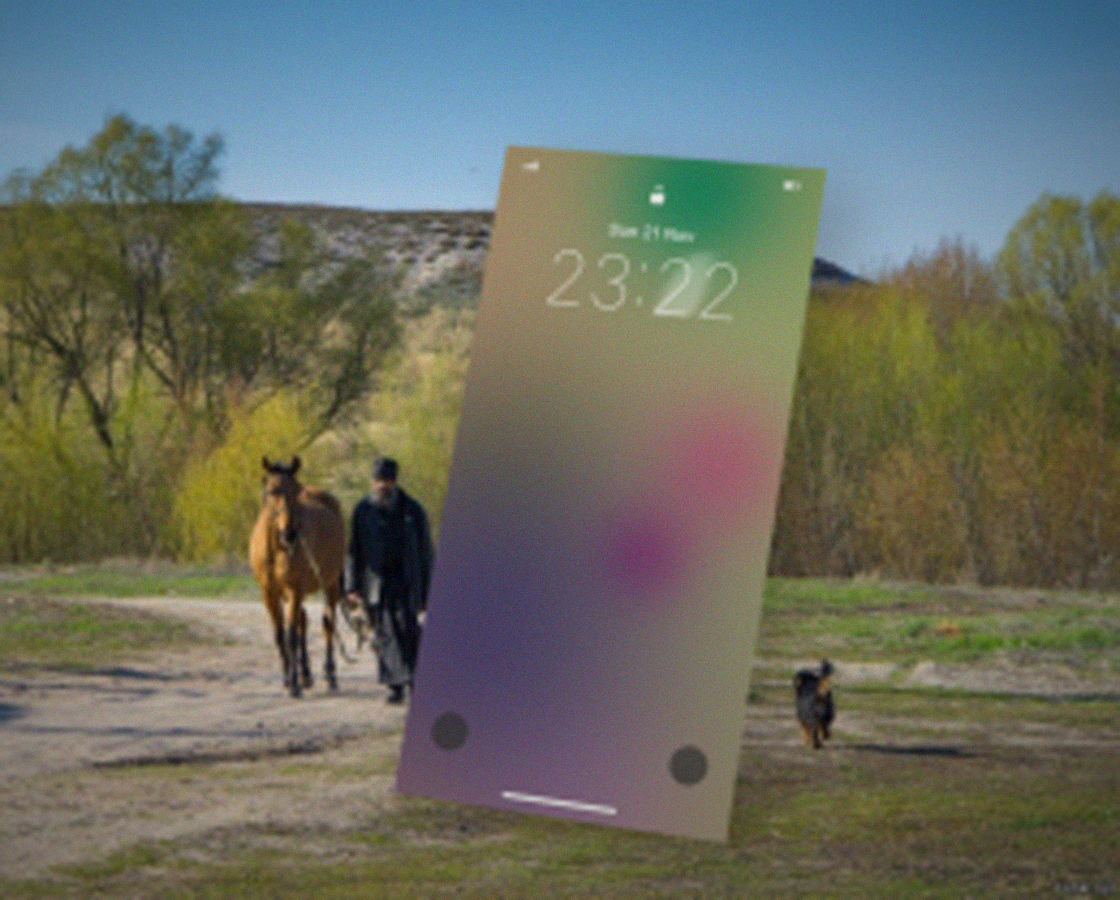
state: 23:22
